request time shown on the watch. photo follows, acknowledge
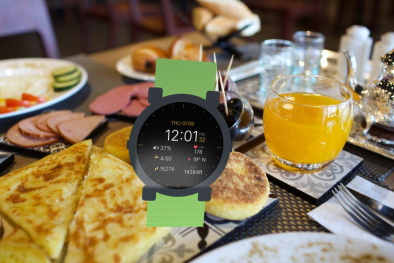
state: 12:01
